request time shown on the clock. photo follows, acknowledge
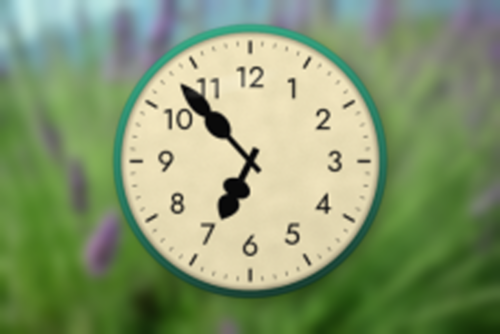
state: 6:53
